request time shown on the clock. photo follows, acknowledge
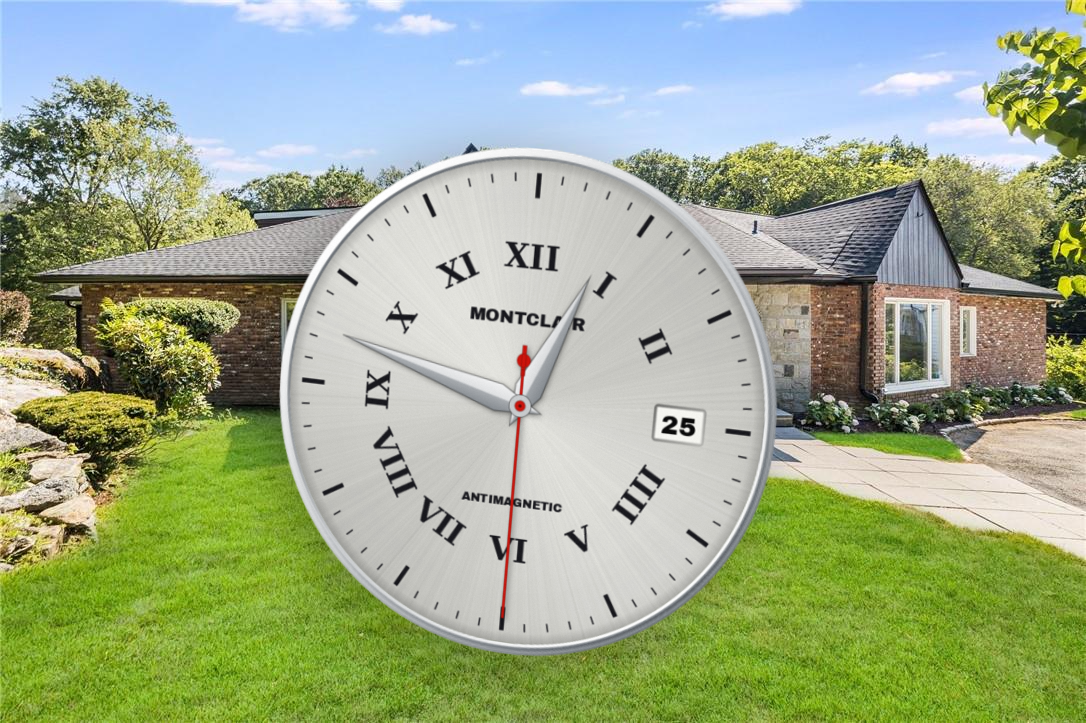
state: 12:47:30
